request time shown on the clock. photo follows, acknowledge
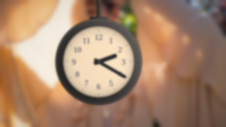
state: 2:20
